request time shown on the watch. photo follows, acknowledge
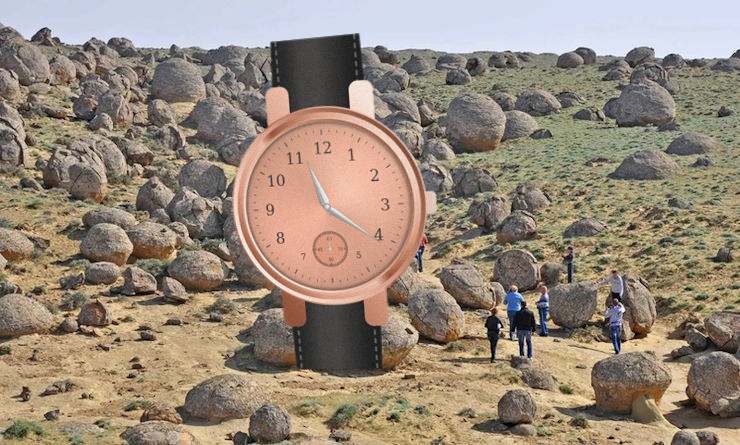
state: 11:21
